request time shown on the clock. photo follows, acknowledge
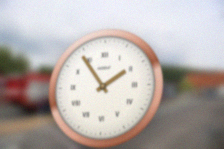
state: 1:54
